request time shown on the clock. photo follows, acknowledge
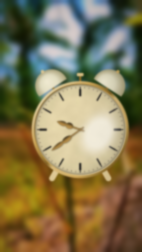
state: 9:39
